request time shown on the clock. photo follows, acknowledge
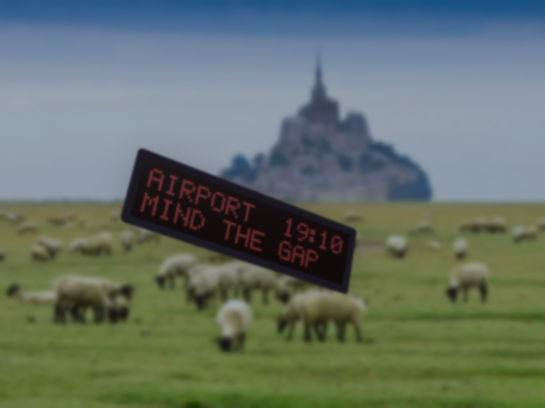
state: 19:10
